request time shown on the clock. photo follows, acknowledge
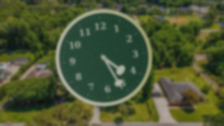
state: 4:26
